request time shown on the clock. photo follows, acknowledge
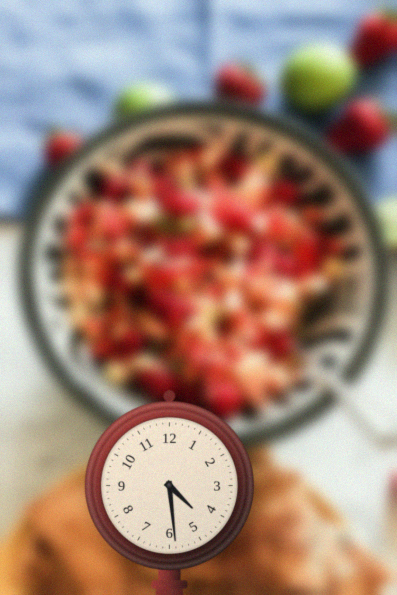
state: 4:29
